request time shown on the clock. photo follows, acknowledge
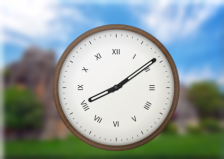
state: 8:09
